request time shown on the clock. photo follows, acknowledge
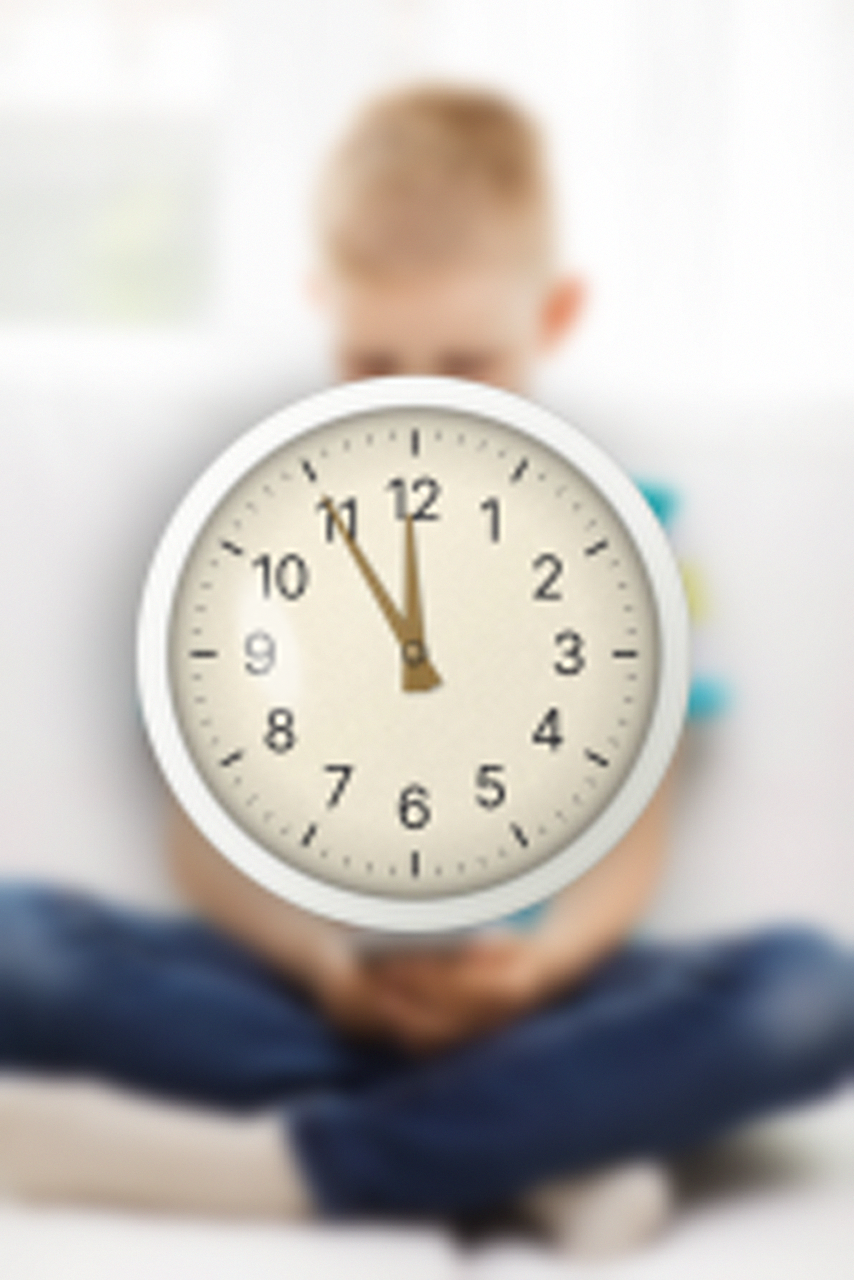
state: 11:55
